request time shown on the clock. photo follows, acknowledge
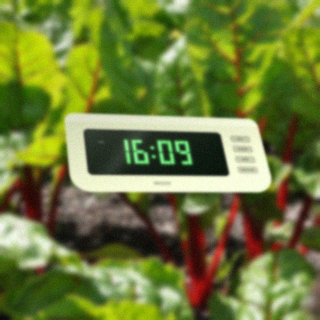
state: 16:09
